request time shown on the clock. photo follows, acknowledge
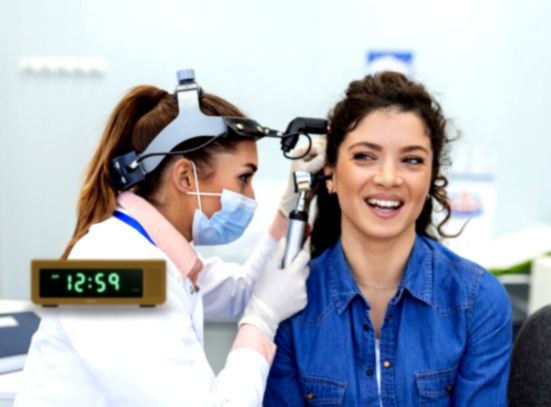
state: 12:59
